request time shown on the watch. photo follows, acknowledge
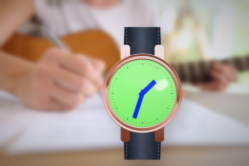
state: 1:33
